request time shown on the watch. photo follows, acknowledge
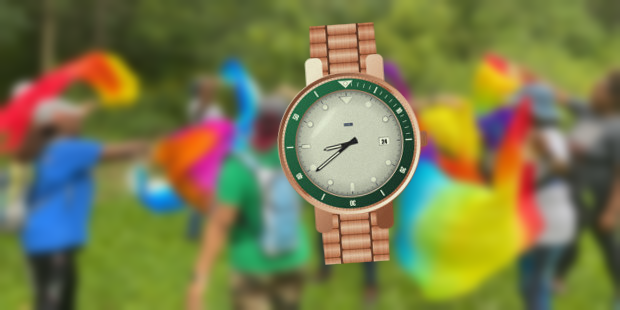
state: 8:39
